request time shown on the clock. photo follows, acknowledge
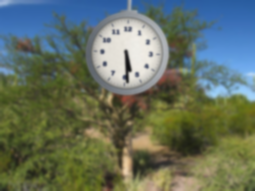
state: 5:29
